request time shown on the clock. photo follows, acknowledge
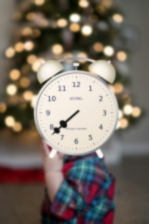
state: 7:38
